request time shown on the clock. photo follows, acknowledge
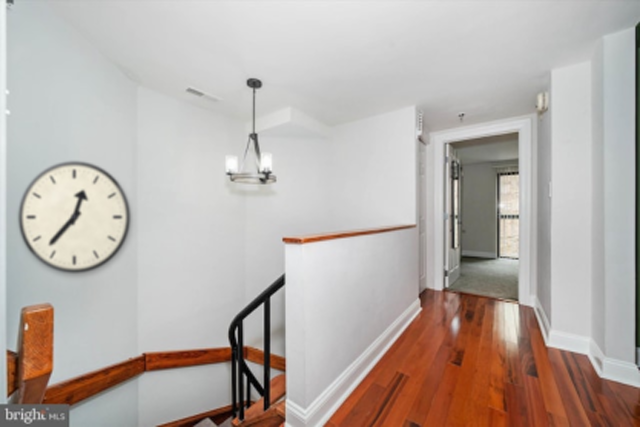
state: 12:37
